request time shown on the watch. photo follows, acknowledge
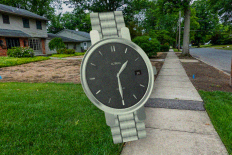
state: 1:30
